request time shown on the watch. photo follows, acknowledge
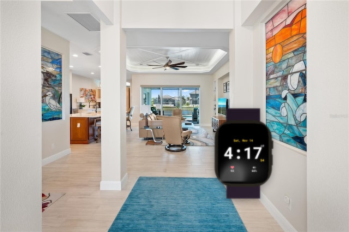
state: 4:17
